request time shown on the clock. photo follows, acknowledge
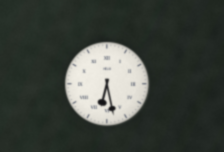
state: 6:28
